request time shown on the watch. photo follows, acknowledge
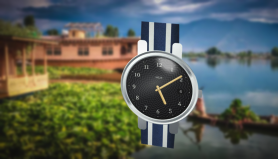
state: 5:09
